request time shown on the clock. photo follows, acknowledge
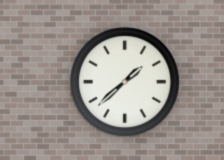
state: 1:38
